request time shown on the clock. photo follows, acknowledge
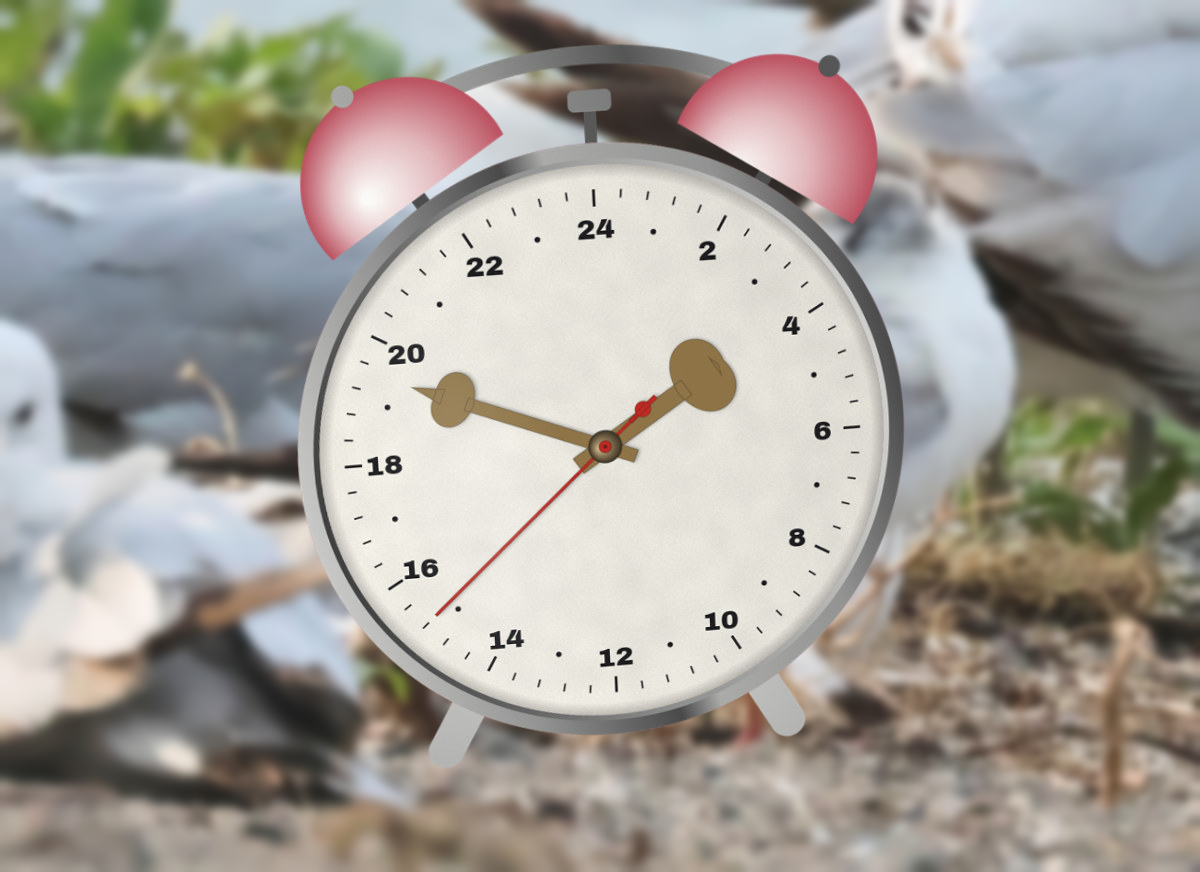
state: 3:48:38
